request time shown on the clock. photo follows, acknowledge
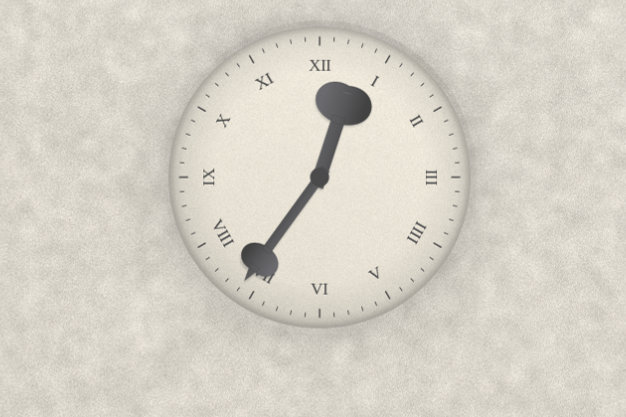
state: 12:36
